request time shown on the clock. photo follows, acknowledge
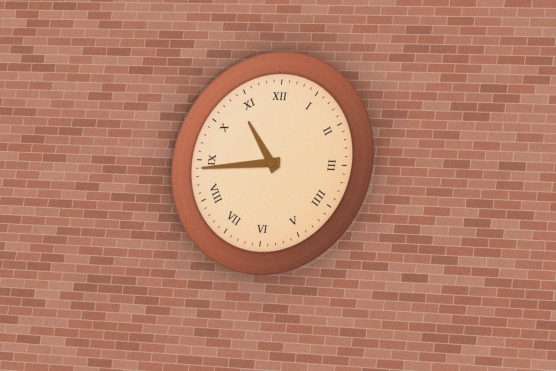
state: 10:44
